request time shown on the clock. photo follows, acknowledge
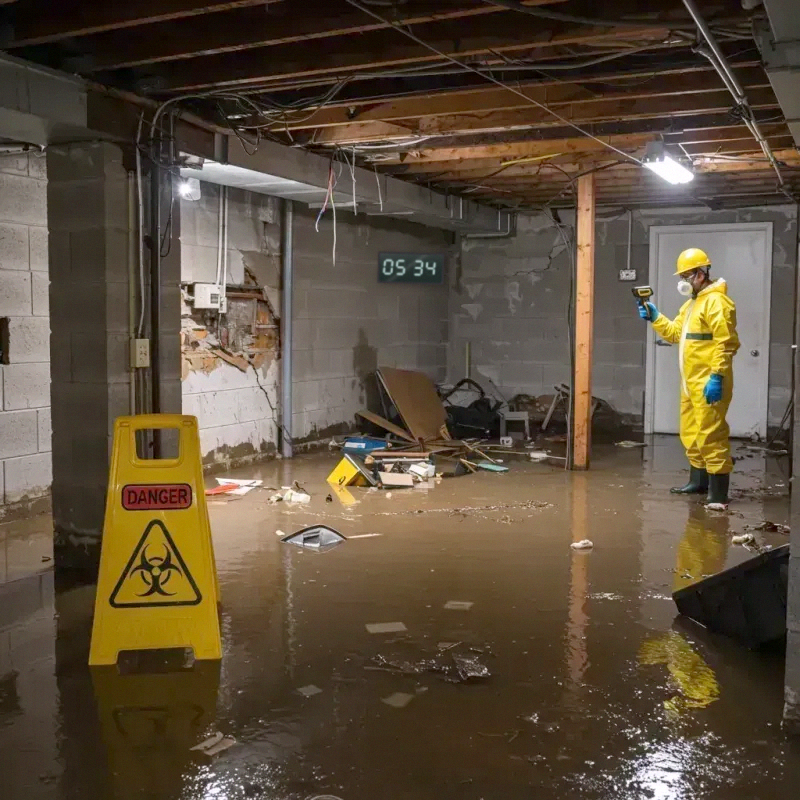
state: 5:34
